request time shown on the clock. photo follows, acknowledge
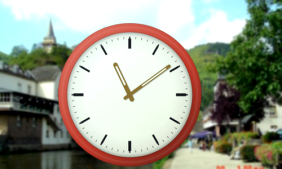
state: 11:09
